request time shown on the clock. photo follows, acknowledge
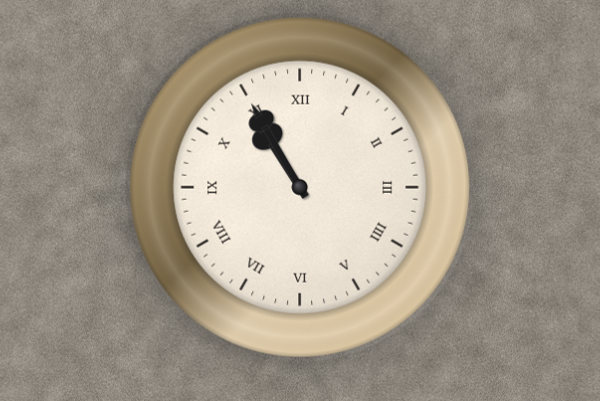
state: 10:55
